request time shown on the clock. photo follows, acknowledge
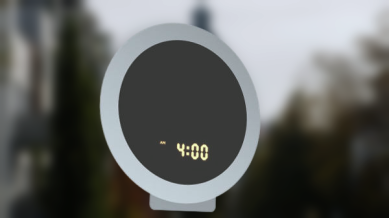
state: 4:00
